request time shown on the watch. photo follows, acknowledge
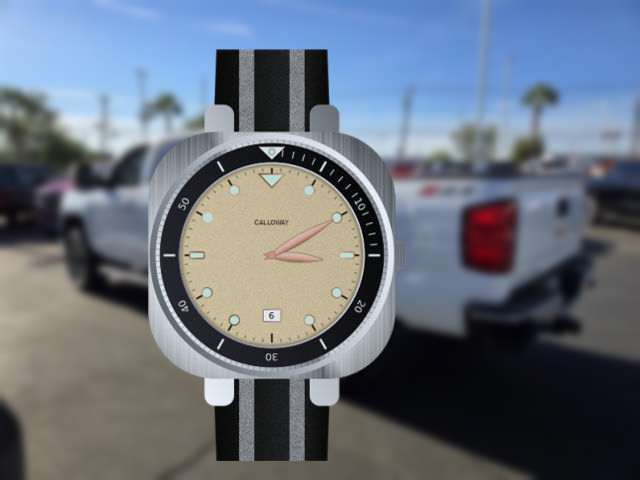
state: 3:10
